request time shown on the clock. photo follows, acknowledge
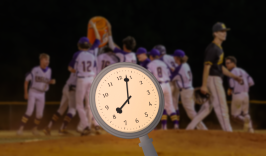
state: 8:03
